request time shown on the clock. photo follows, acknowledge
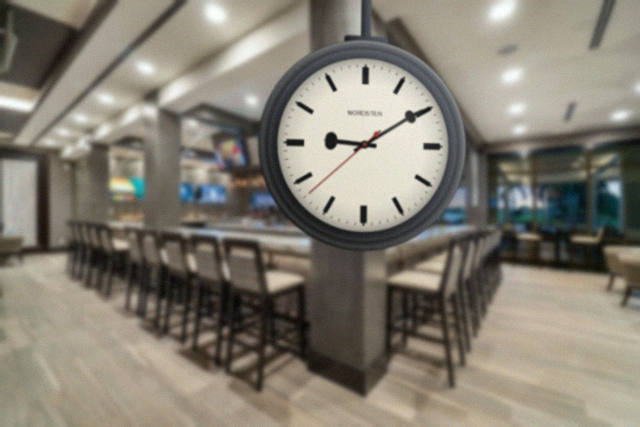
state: 9:09:38
